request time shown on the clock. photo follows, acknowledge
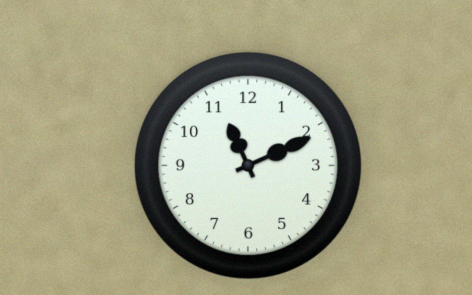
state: 11:11
